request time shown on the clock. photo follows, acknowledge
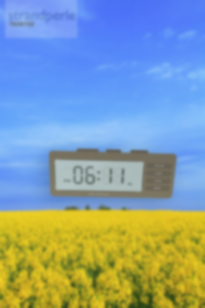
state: 6:11
